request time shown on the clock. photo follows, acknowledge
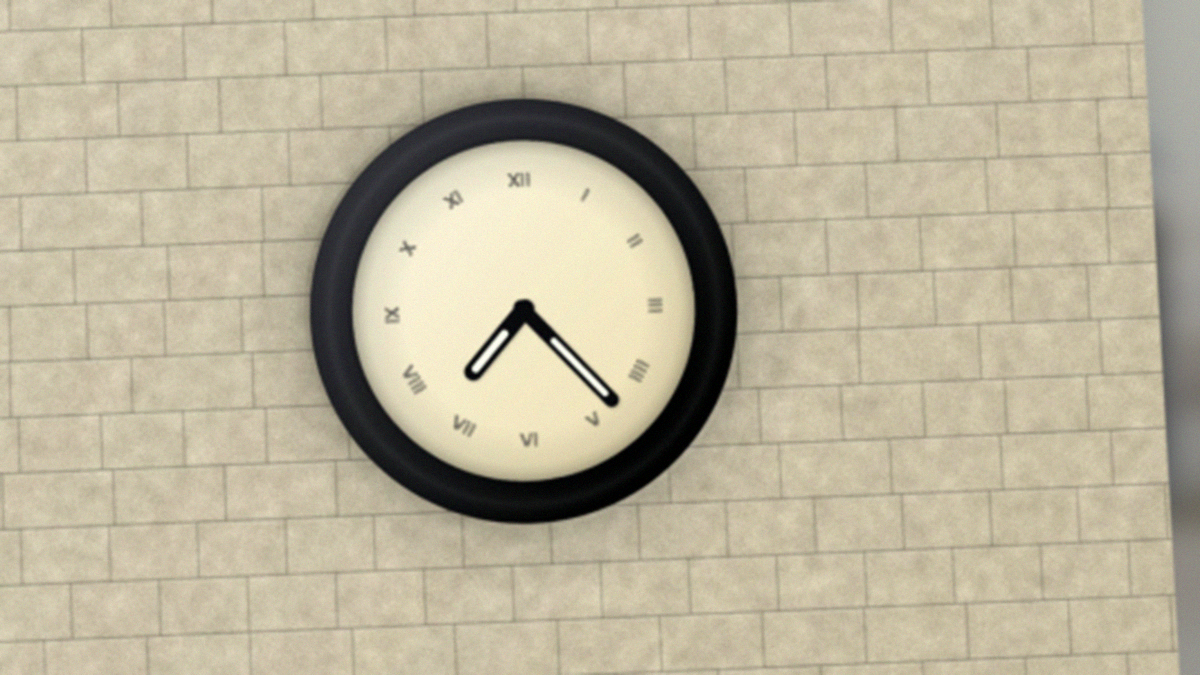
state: 7:23
